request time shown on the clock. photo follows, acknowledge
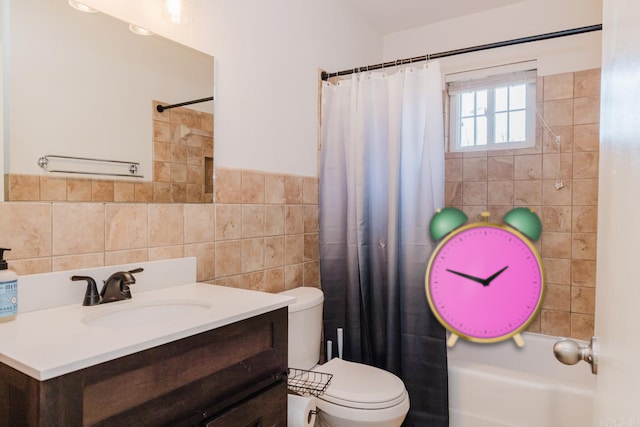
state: 1:48
